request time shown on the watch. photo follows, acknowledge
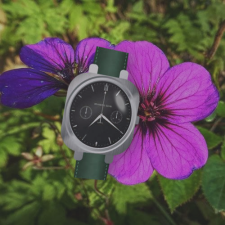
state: 7:20
